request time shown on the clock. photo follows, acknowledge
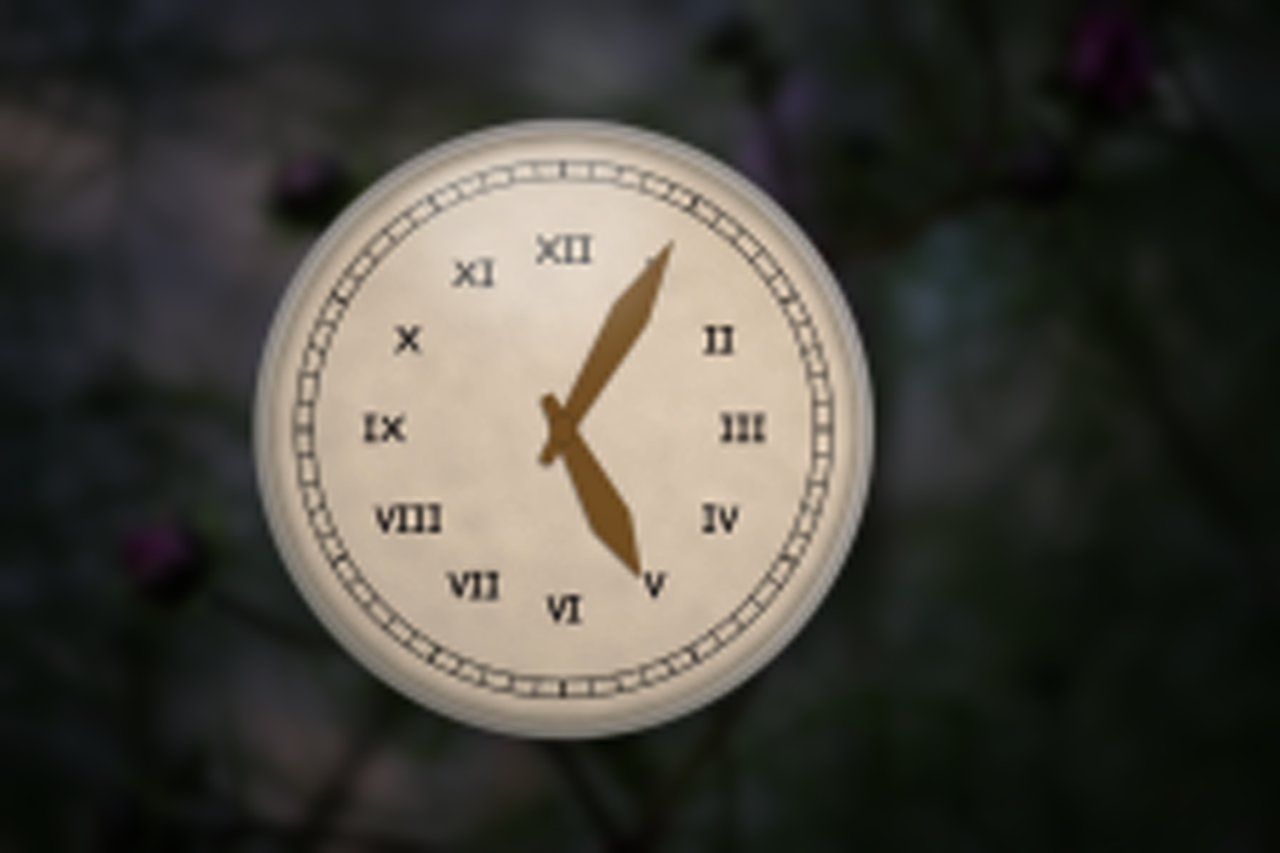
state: 5:05
